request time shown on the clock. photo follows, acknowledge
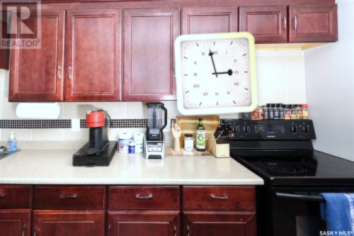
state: 2:58
